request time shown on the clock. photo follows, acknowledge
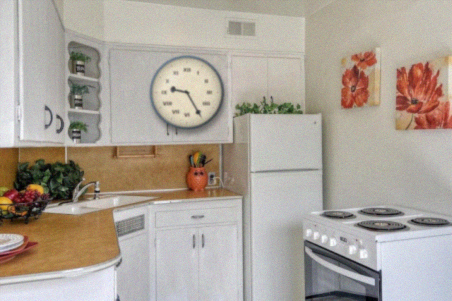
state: 9:25
